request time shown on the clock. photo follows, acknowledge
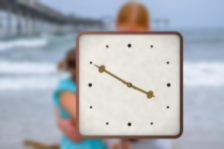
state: 3:50
